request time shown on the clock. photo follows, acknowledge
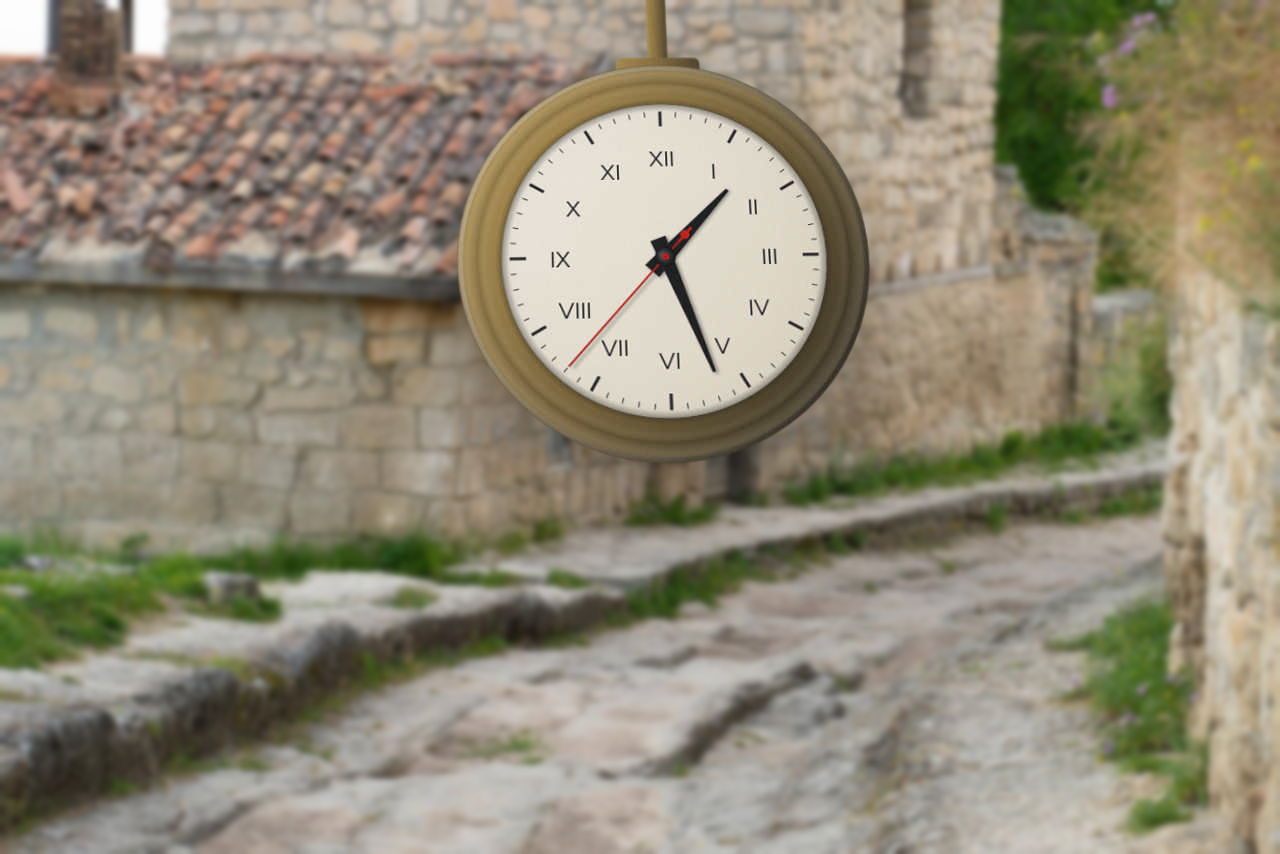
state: 1:26:37
